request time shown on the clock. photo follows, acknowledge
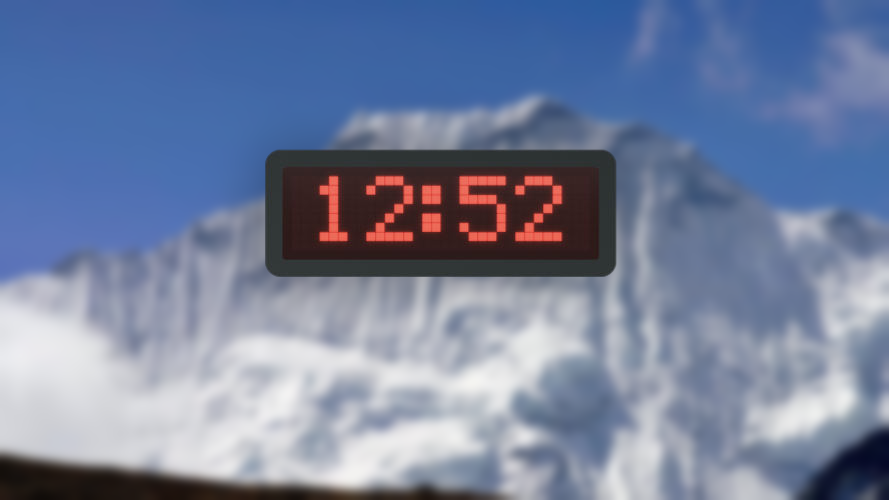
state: 12:52
